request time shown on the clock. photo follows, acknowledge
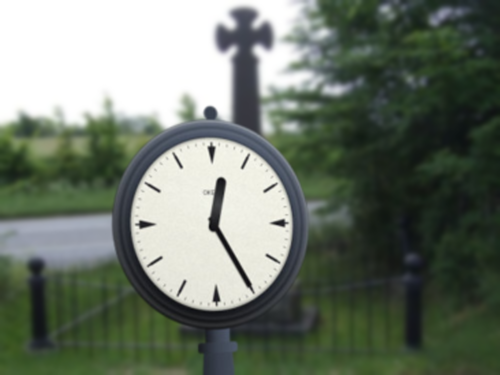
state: 12:25
